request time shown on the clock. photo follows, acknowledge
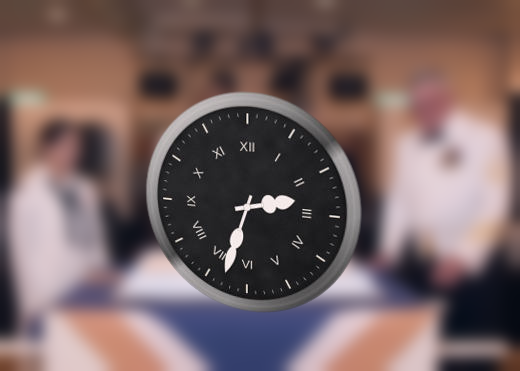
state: 2:33
